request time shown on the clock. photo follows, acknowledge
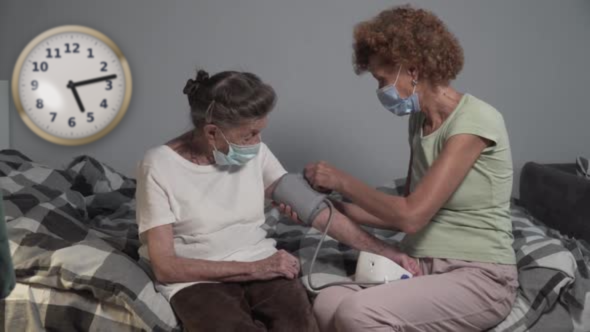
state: 5:13
